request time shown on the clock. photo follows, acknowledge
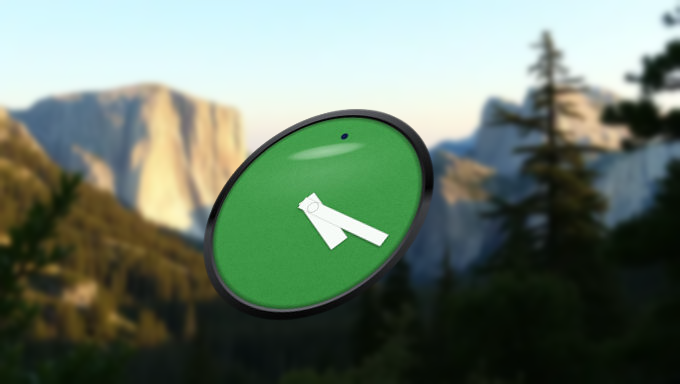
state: 4:18
